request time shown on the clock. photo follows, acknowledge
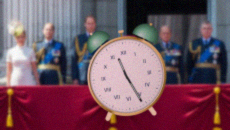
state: 11:26
